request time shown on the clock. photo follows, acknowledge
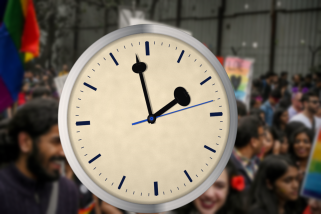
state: 1:58:13
